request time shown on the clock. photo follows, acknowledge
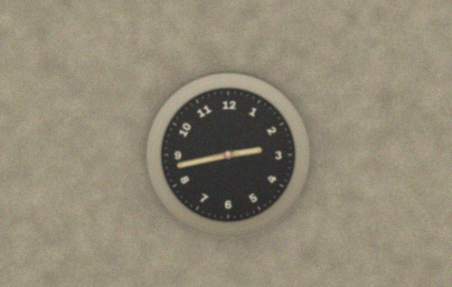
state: 2:43
